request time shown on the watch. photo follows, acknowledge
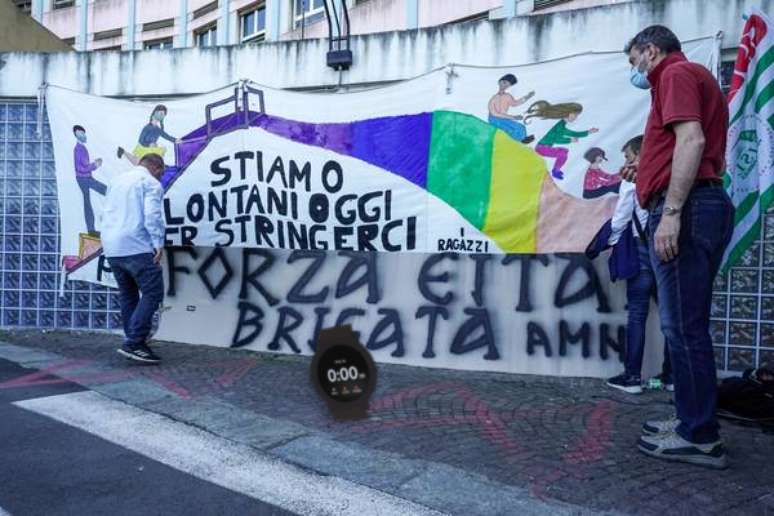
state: 0:00
